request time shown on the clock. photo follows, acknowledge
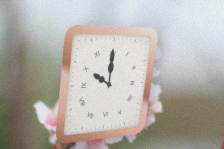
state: 10:00
